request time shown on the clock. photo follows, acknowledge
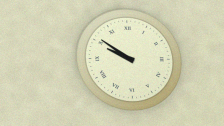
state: 9:51
